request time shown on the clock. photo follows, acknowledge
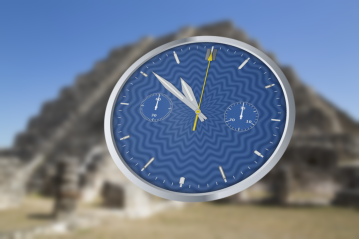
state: 10:51
